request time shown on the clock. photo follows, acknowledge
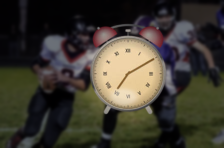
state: 7:10
